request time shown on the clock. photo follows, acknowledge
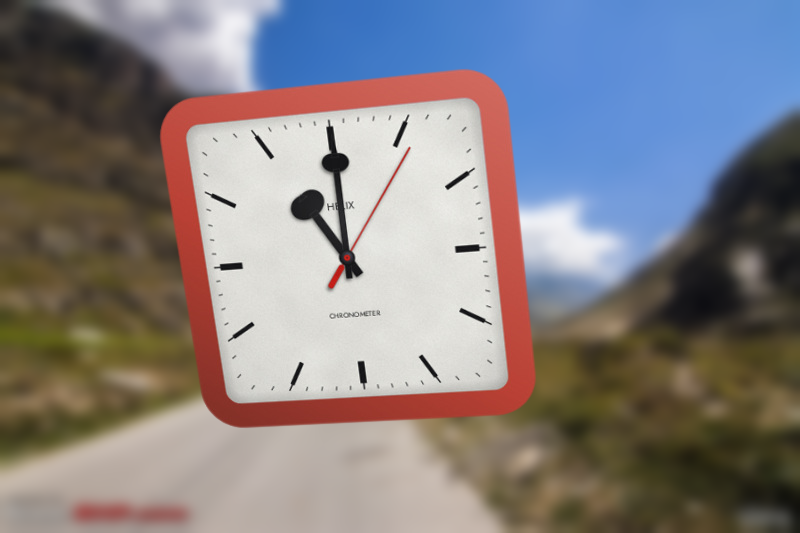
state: 11:00:06
